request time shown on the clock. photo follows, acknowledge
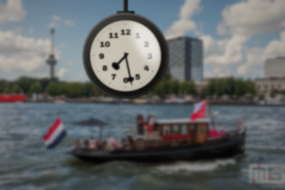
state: 7:28
